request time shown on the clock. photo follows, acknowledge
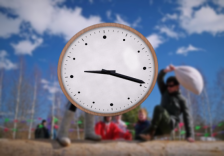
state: 9:19
